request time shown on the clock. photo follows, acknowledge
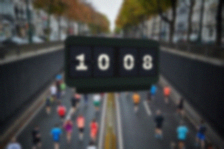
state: 10:08
